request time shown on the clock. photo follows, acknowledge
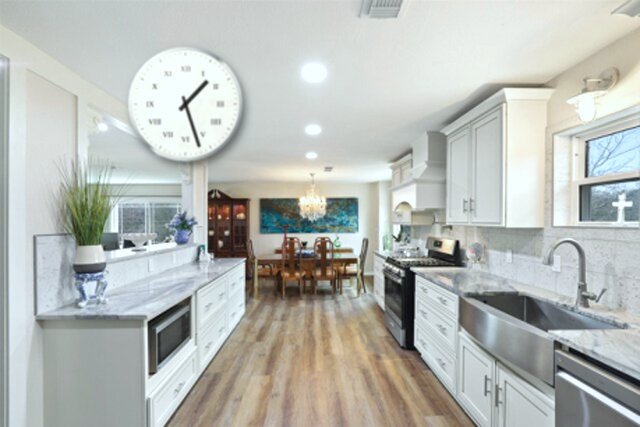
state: 1:27
